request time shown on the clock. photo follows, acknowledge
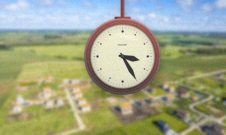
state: 3:25
